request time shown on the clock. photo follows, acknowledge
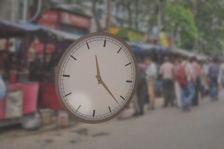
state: 11:22
